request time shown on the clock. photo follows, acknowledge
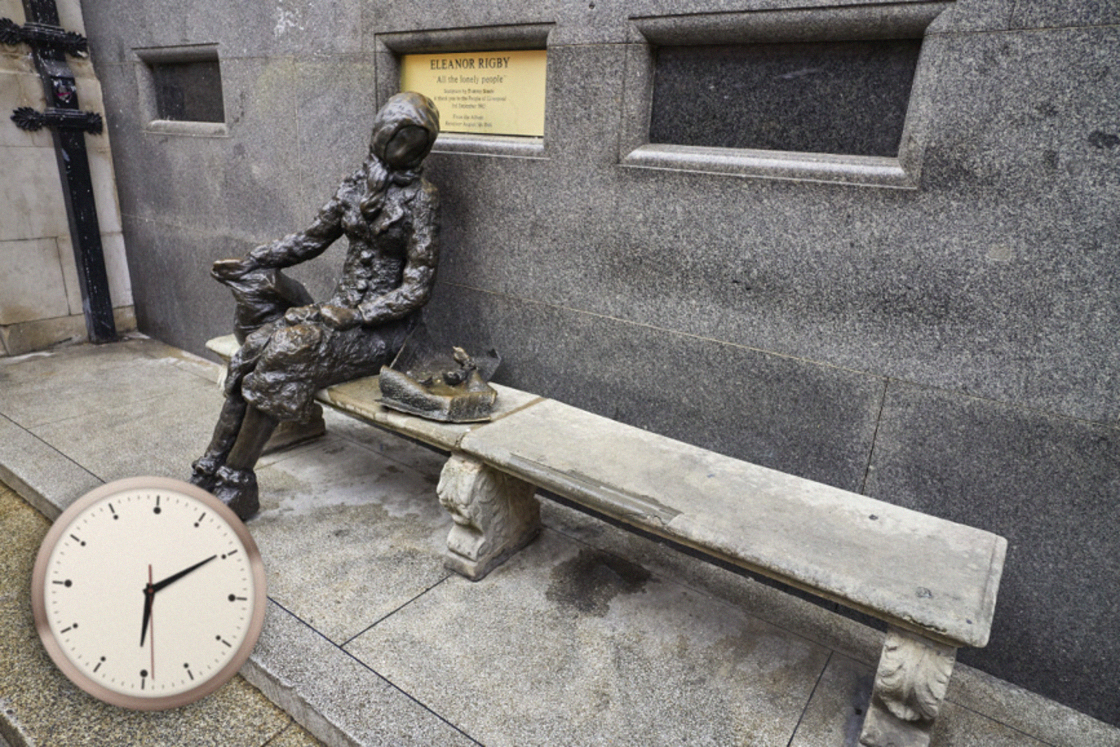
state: 6:09:29
